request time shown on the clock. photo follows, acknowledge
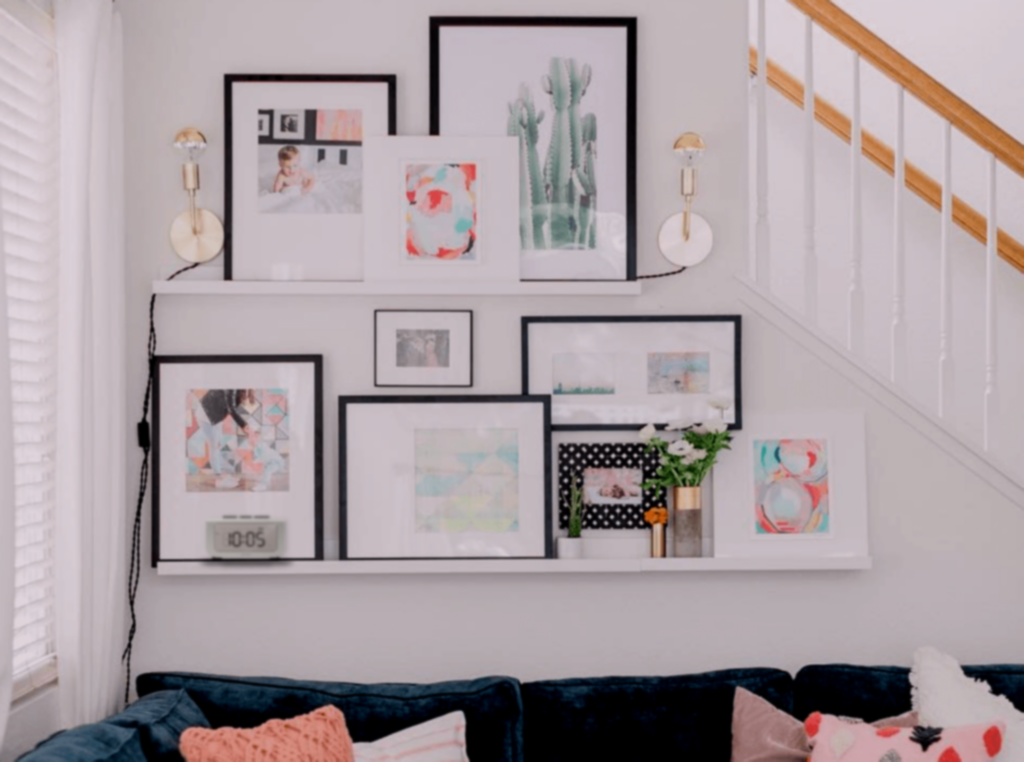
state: 10:05
